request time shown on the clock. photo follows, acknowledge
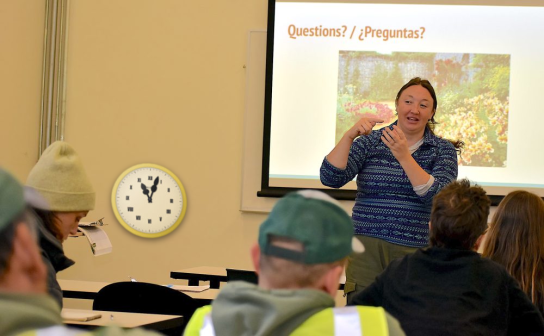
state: 11:03
